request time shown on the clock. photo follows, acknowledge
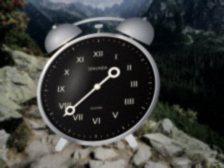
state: 1:38
